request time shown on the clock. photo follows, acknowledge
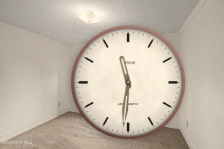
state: 11:31
